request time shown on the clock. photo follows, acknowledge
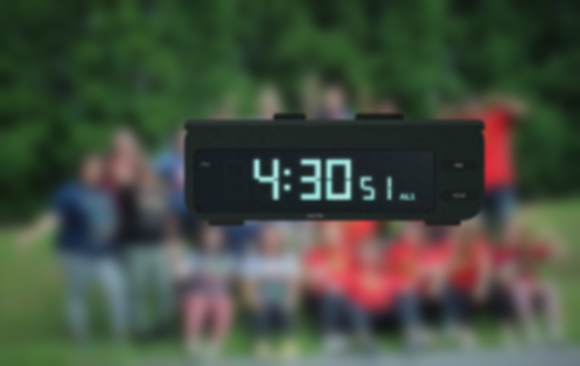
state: 4:30:51
